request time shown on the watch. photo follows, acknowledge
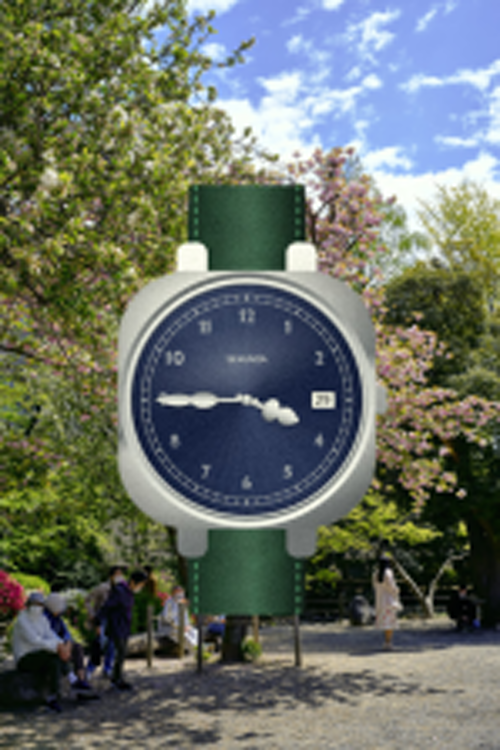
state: 3:45
